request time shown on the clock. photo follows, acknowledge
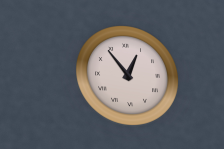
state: 12:54
